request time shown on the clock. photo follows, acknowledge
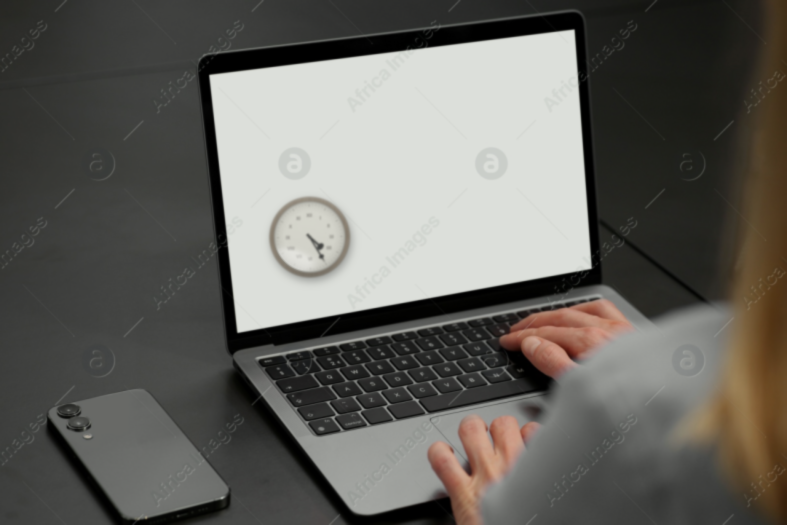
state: 4:25
